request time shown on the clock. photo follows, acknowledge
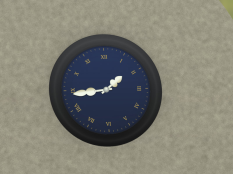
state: 1:44
